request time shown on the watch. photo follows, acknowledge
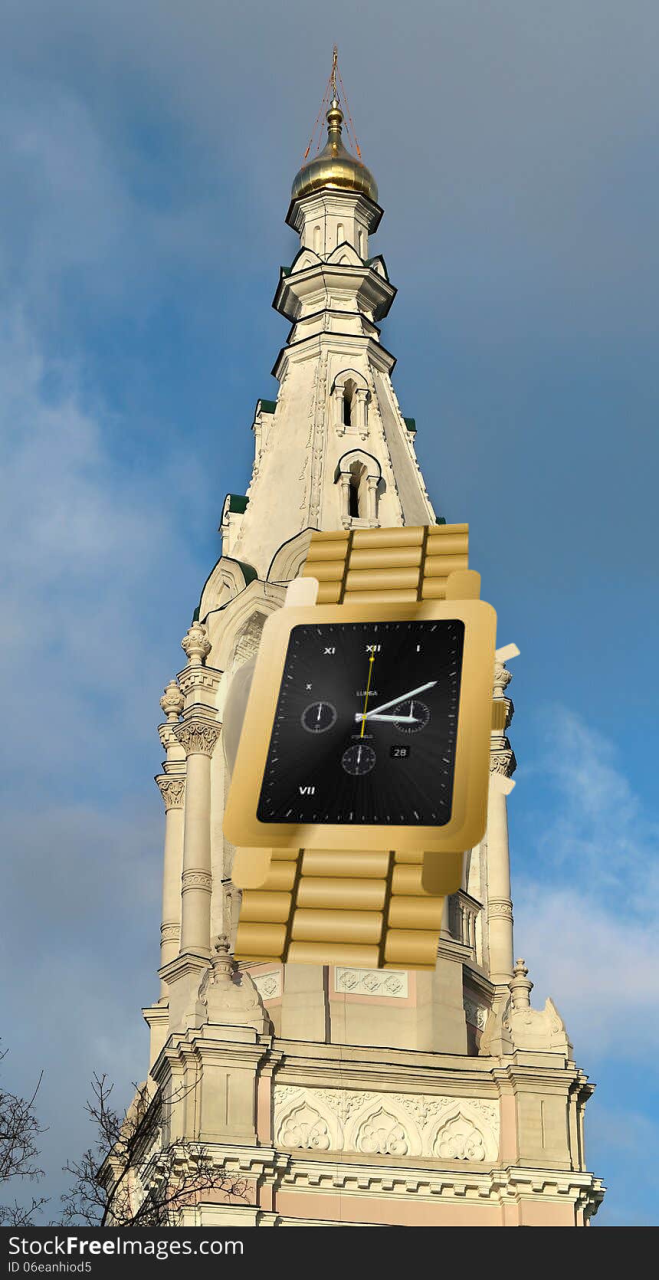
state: 3:10
